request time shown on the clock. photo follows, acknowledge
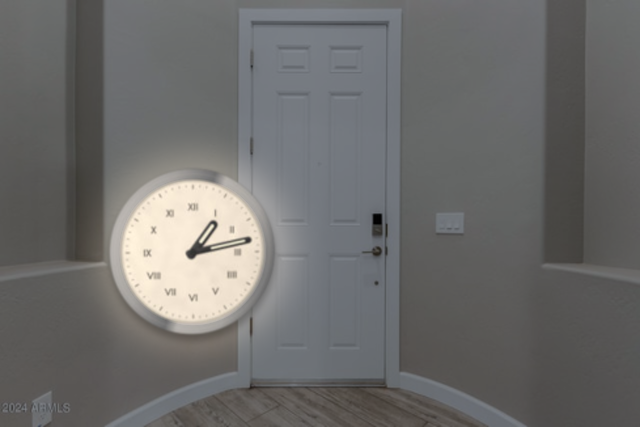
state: 1:13
